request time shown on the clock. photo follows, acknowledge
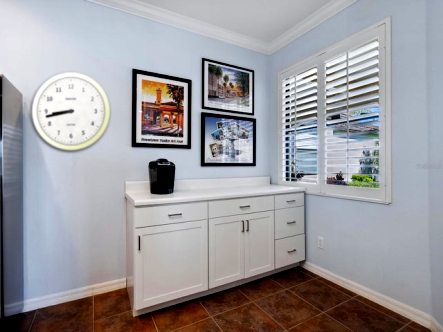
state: 8:43
